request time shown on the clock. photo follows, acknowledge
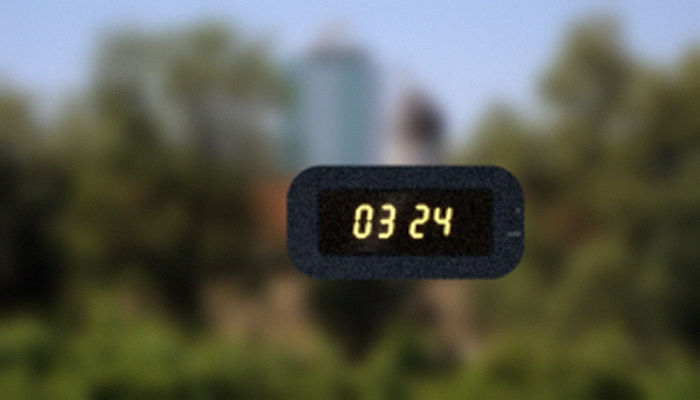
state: 3:24
